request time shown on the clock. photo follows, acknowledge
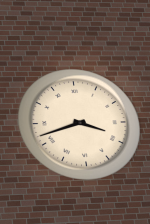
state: 3:42
